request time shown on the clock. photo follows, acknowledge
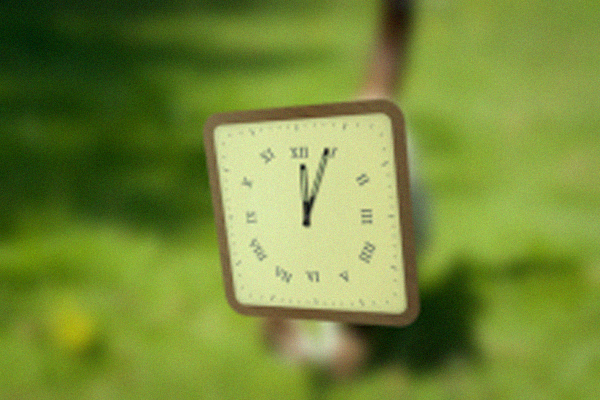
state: 12:04
